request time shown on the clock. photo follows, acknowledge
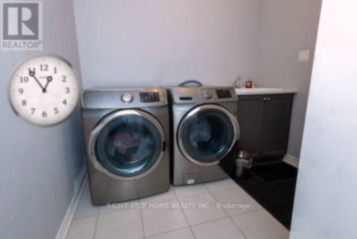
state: 12:54
